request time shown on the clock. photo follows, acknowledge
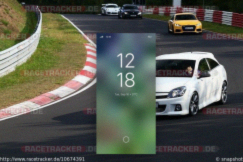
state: 12:18
